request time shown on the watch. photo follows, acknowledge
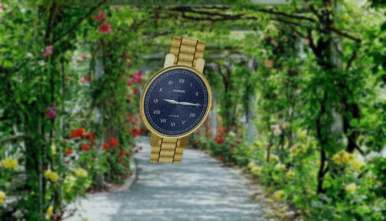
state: 9:15
